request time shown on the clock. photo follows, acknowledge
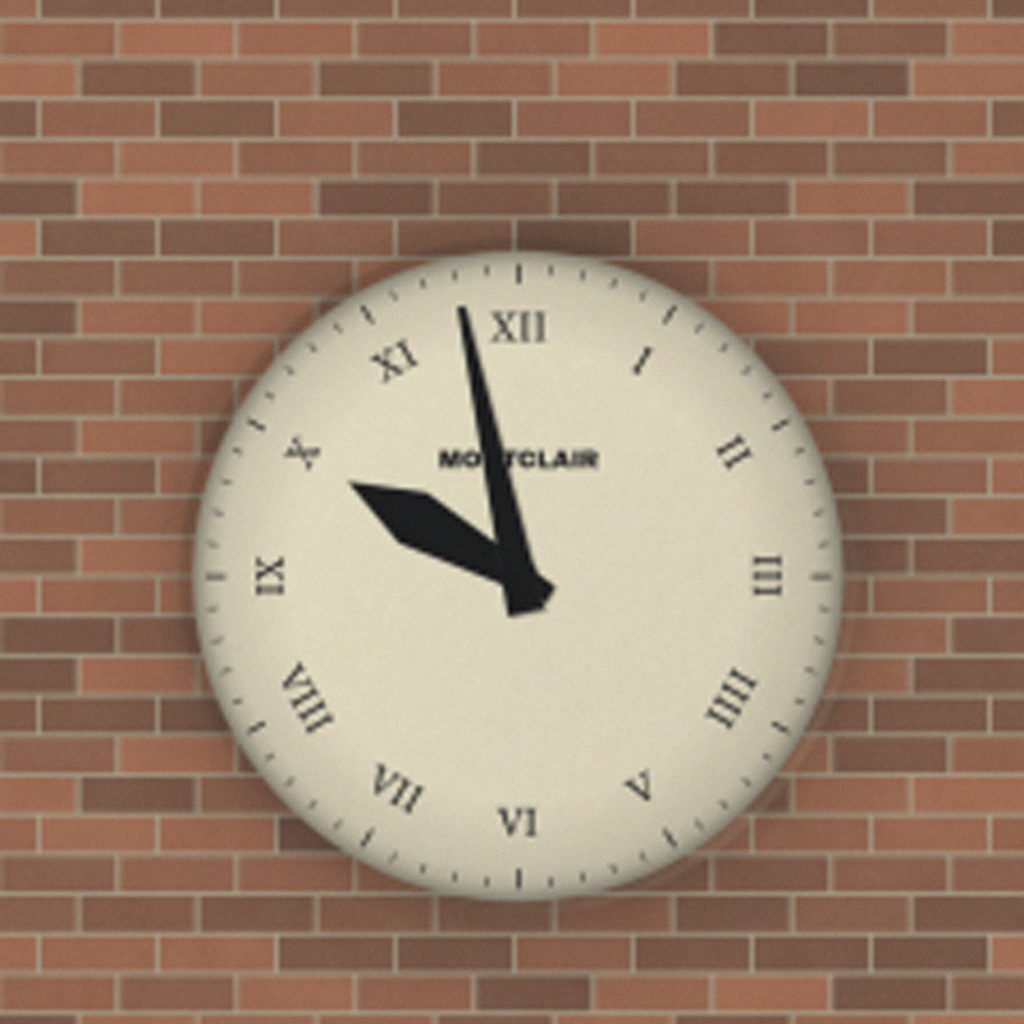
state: 9:58
